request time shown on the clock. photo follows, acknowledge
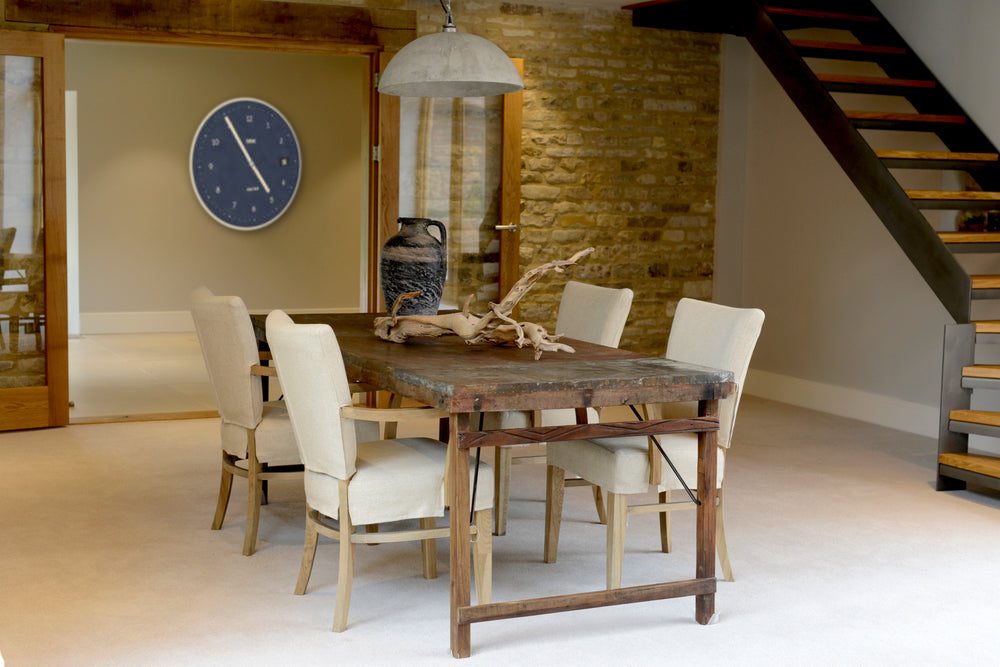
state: 4:55
